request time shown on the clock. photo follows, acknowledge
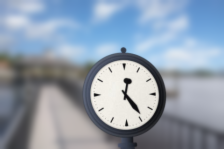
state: 12:24
